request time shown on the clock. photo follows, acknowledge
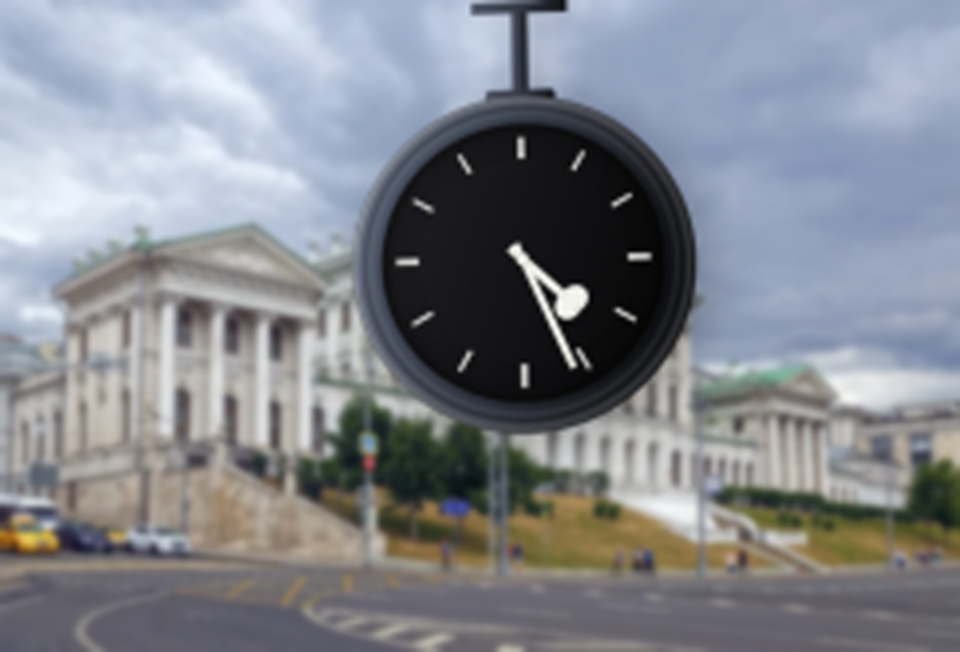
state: 4:26
